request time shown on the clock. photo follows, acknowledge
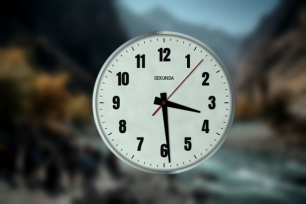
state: 3:29:07
